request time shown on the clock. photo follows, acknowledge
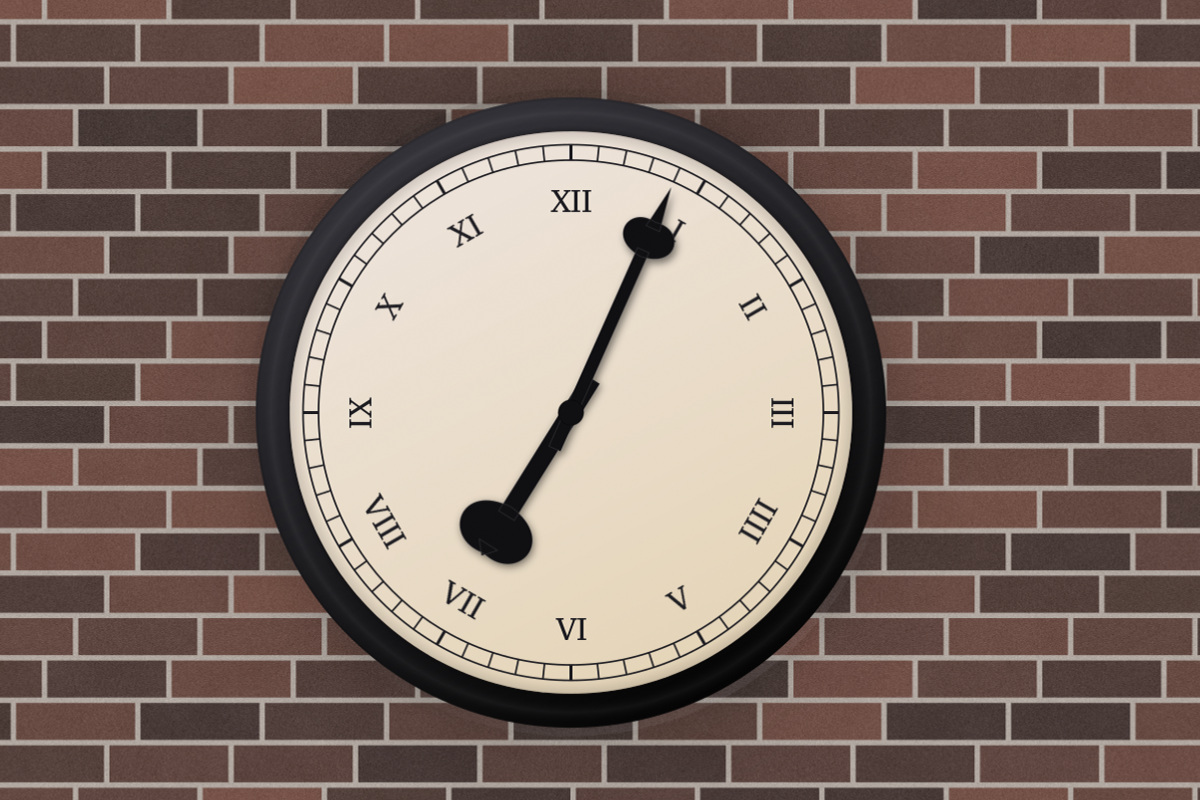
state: 7:04
